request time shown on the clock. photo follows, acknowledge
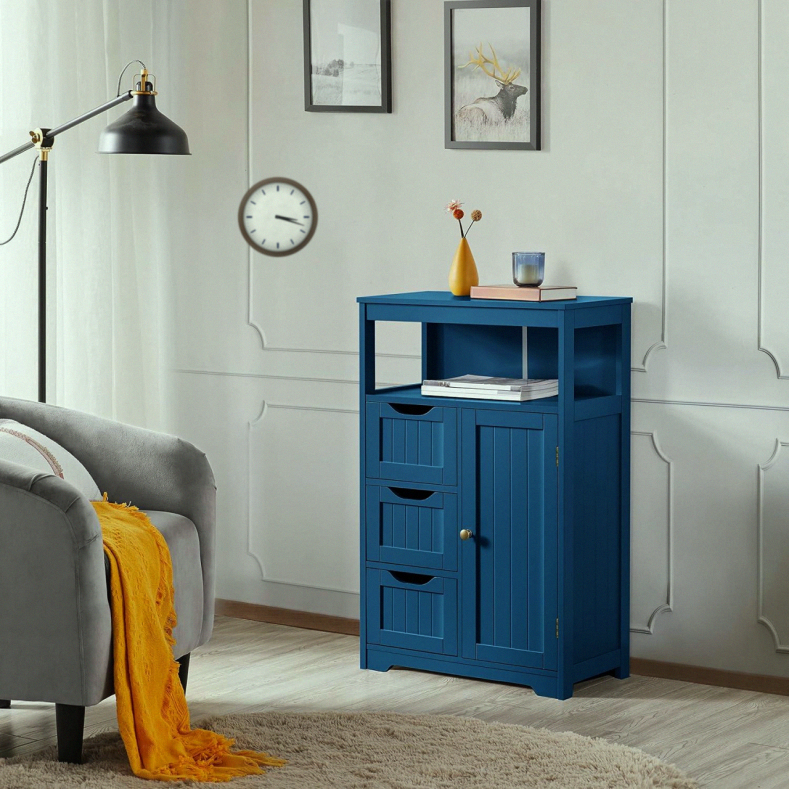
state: 3:18
